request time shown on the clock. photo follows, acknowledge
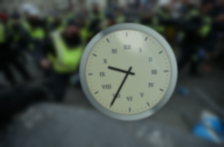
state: 9:35
